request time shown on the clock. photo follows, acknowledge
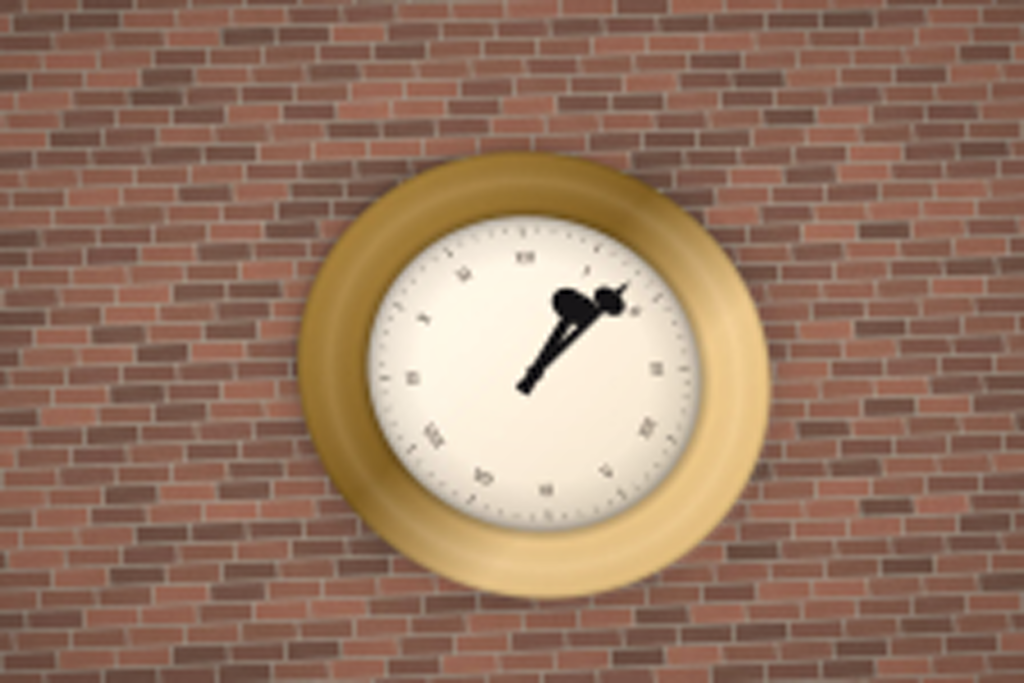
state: 1:08
